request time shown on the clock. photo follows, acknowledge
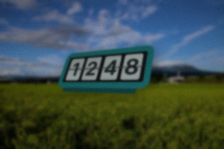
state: 12:48
